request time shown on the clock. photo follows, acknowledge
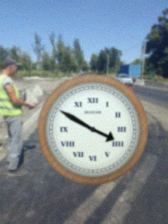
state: 3:50
